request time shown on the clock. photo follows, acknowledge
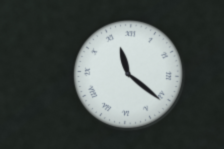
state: 11:21
